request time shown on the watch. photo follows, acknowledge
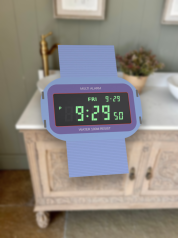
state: 9:29:50
